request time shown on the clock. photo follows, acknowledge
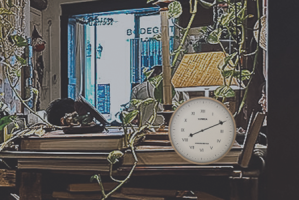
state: 8:11
